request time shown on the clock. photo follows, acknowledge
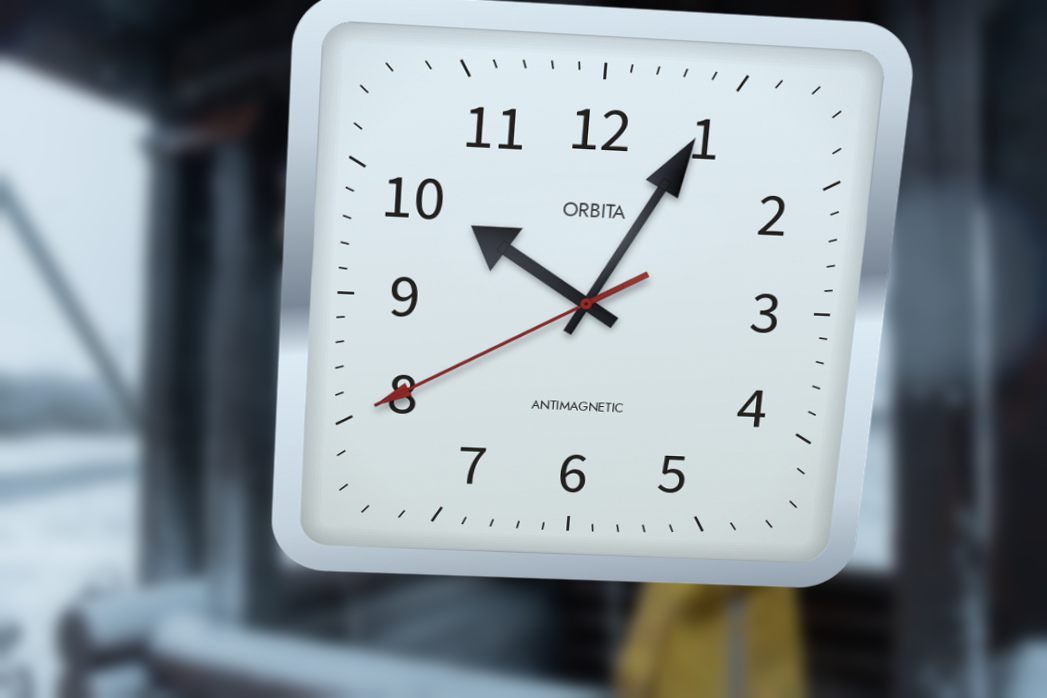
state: 10:04:40
